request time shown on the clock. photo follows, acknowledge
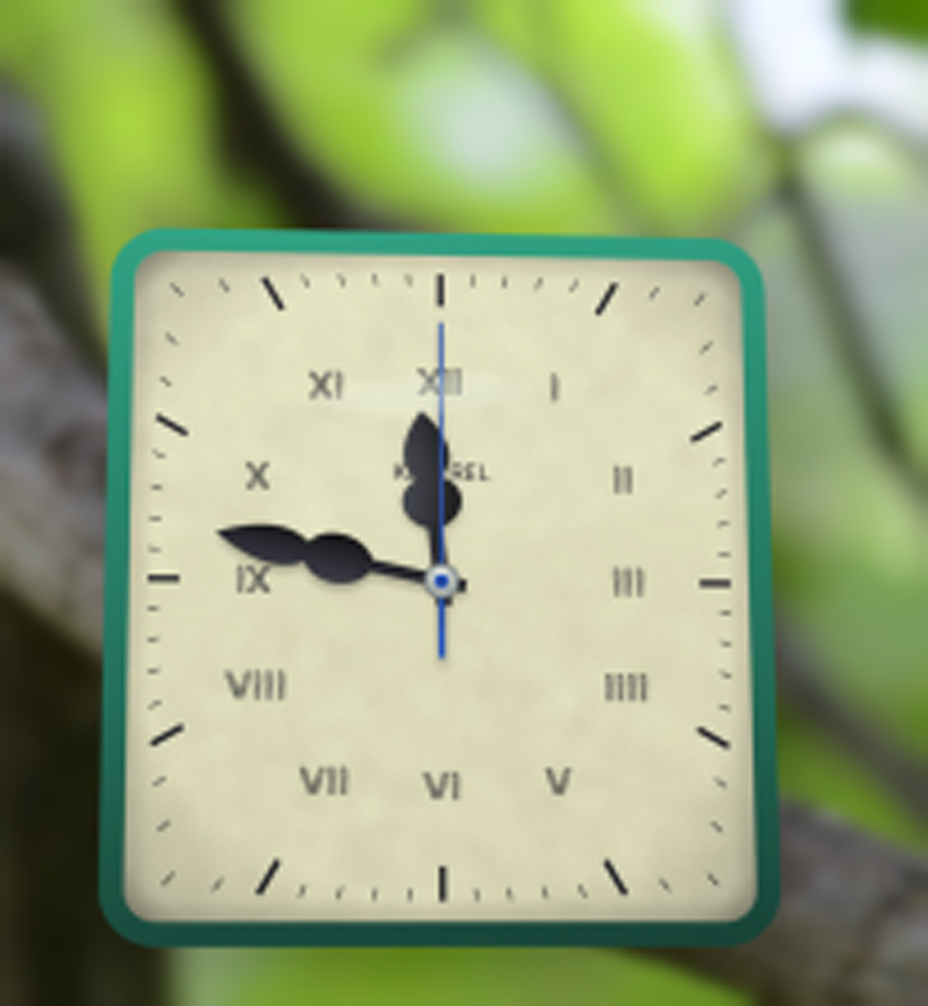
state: 11:47:00
